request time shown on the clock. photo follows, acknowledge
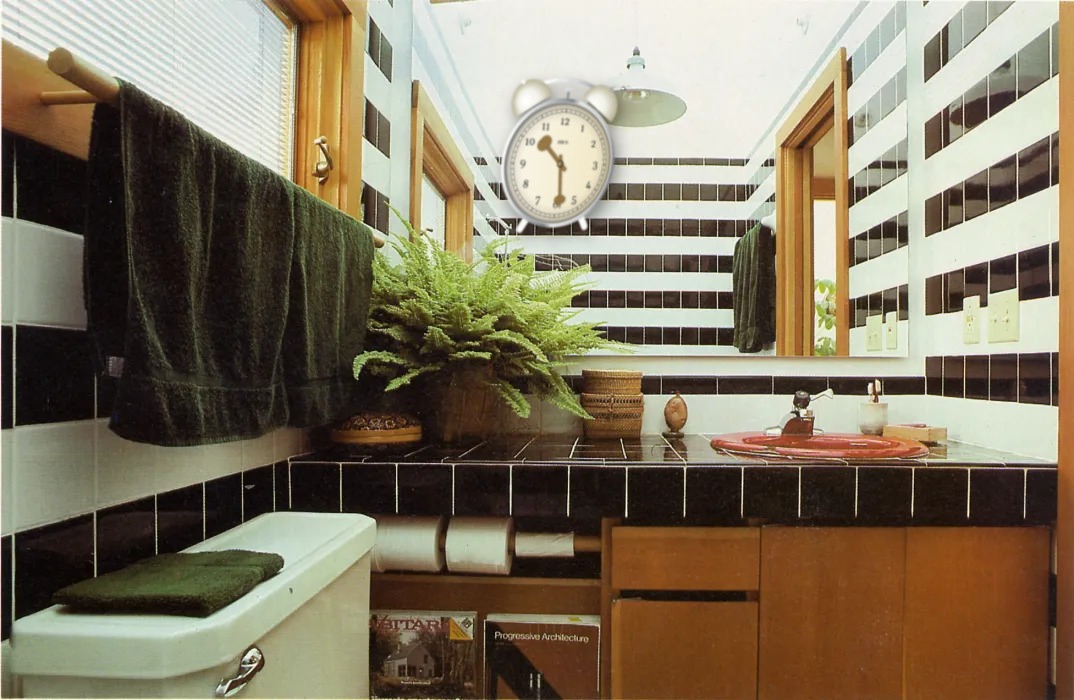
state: 10:29
